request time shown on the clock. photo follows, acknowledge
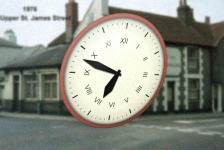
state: 6:48
